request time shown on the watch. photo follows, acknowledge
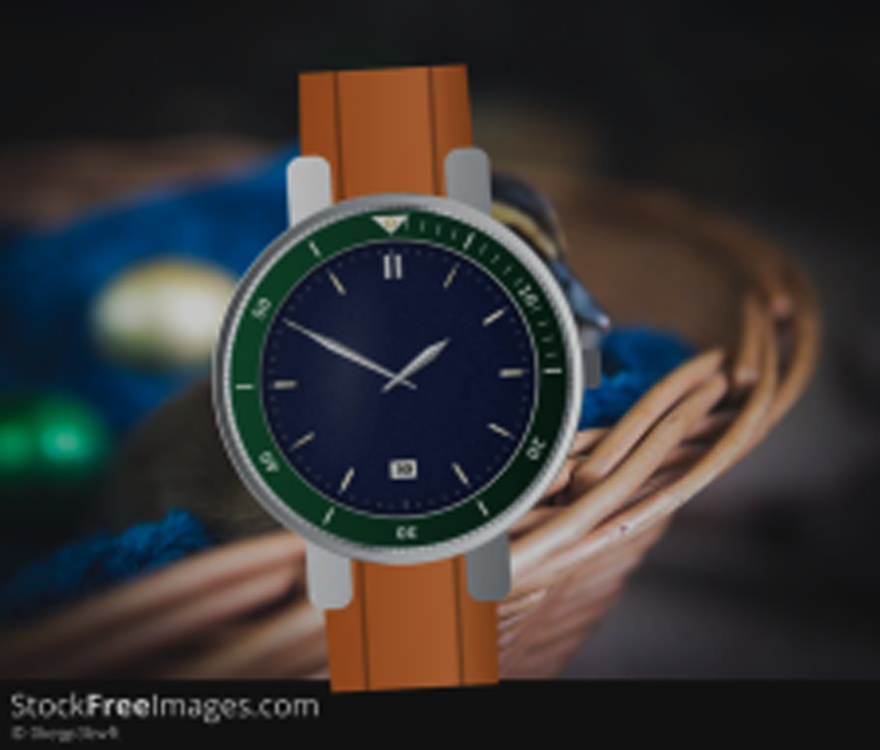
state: 1:50
